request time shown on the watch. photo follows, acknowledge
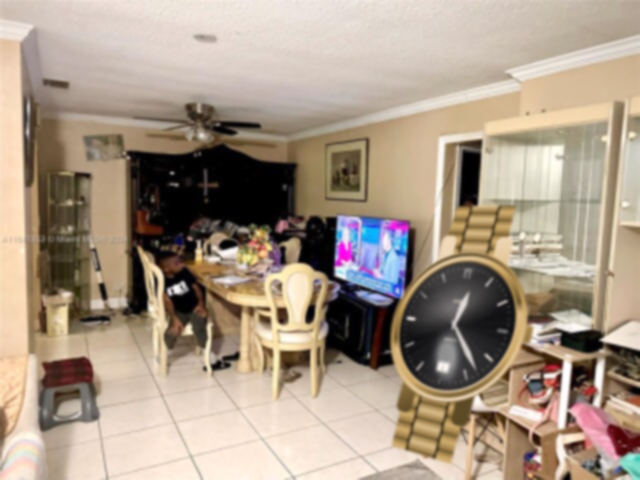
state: 12:23
